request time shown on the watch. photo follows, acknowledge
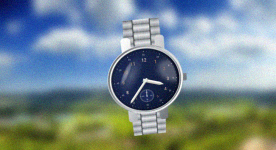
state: 3:36
